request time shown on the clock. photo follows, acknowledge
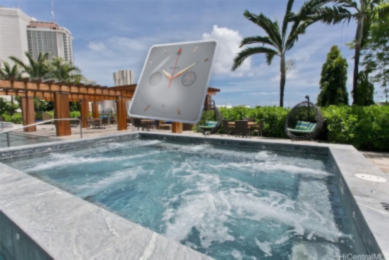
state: 10:09
